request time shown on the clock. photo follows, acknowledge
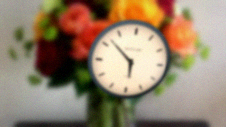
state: 5:52
